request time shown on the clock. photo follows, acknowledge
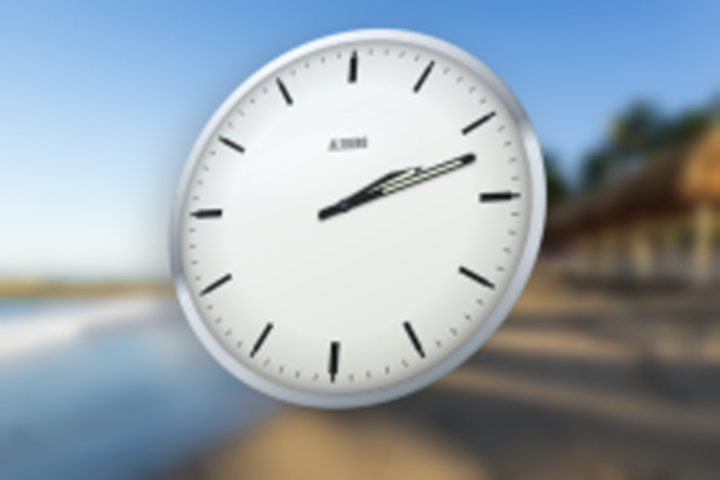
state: 2:12
